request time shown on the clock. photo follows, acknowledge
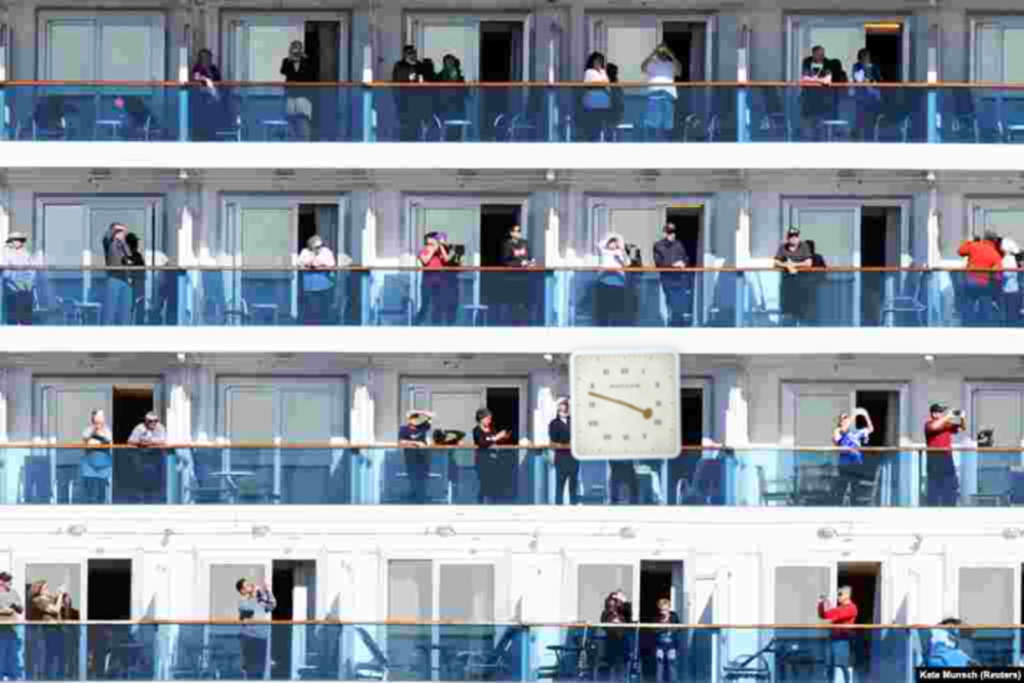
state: 3:48
